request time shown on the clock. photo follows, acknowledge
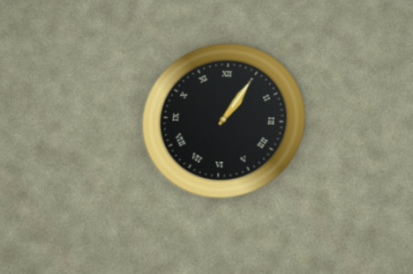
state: 1:05
